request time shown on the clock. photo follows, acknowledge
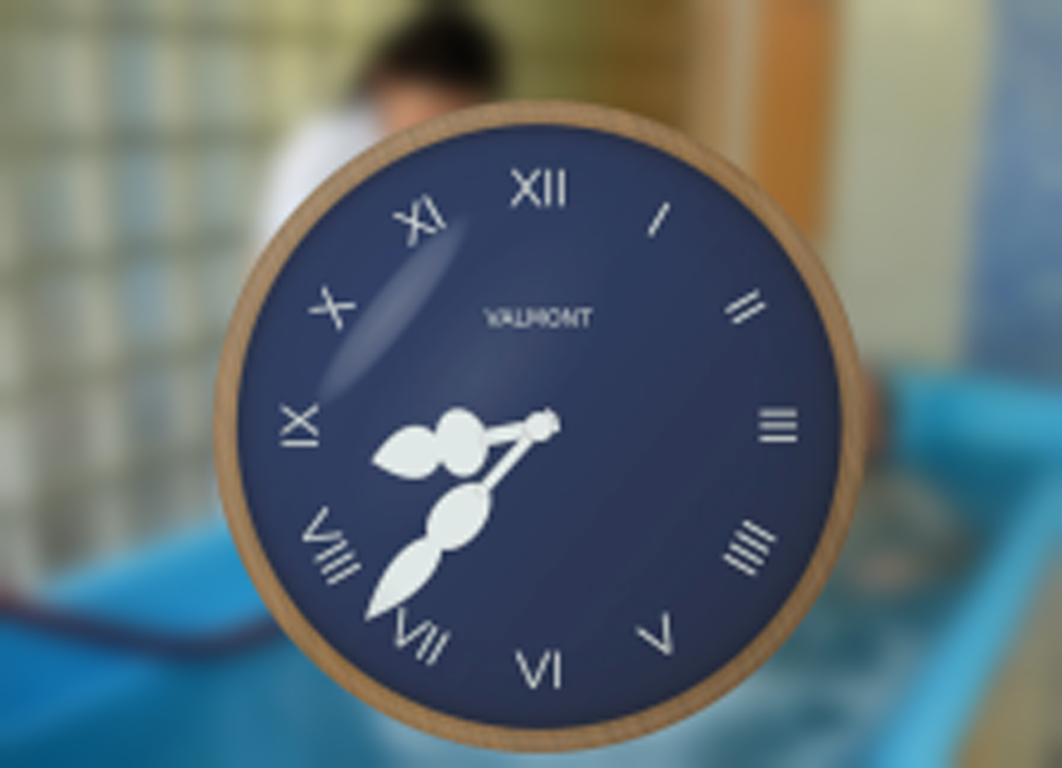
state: 8:37
